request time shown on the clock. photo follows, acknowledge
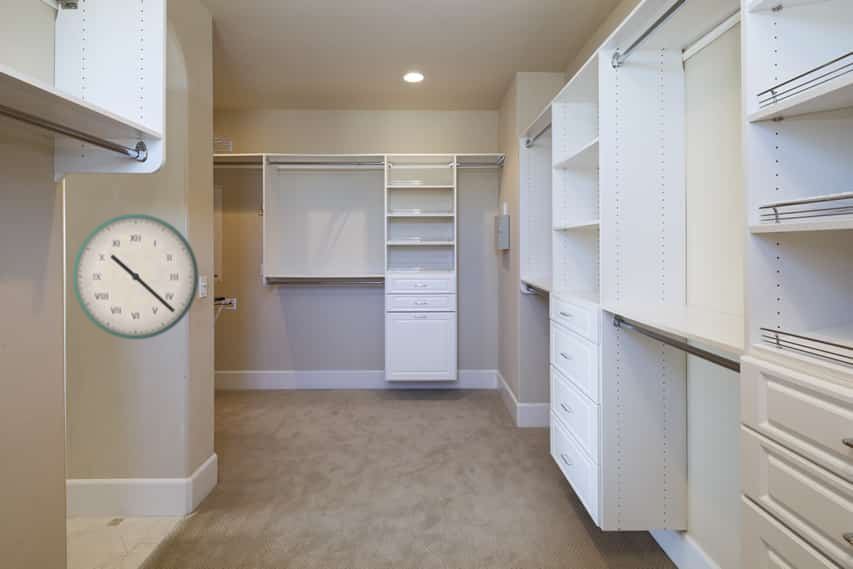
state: 10:22
